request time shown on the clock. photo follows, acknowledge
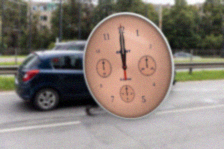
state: 12:00
